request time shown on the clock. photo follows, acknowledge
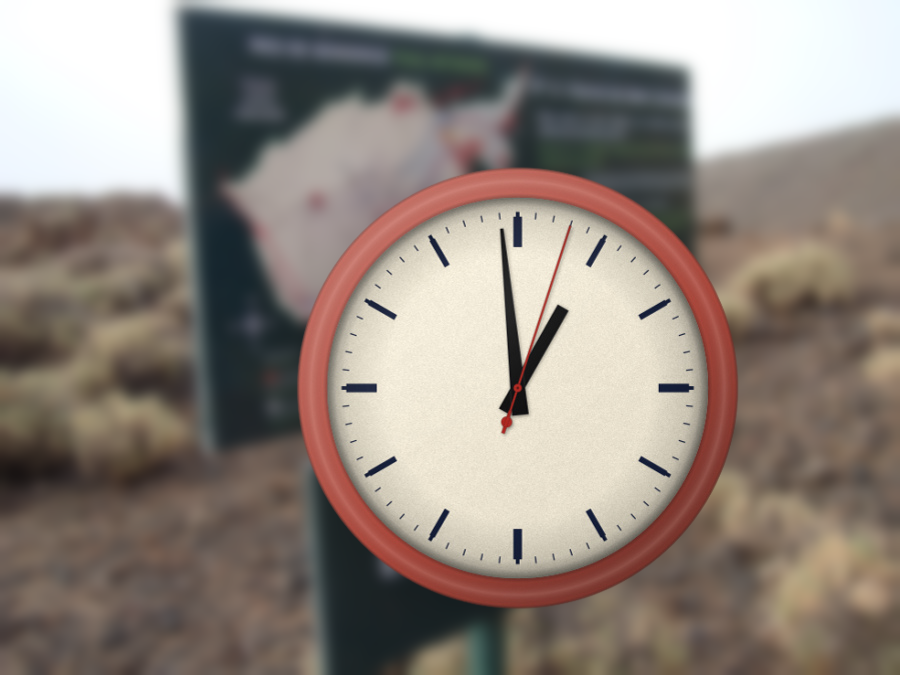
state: 12:59:03
